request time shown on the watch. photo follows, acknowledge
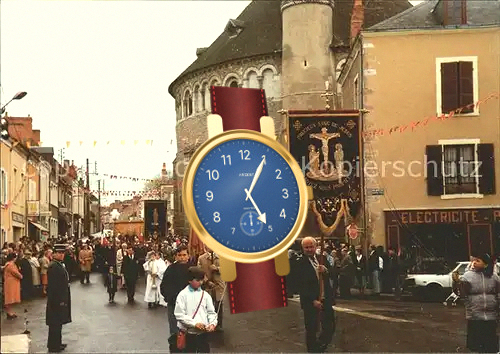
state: 5:05
